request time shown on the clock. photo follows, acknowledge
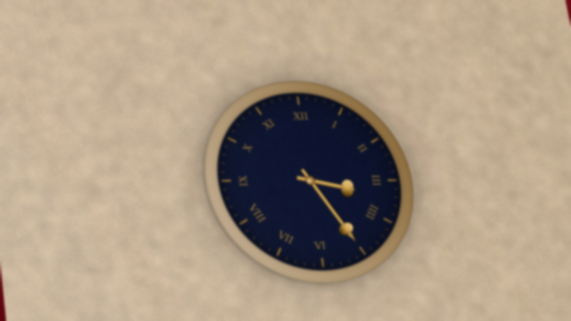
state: 3:25
